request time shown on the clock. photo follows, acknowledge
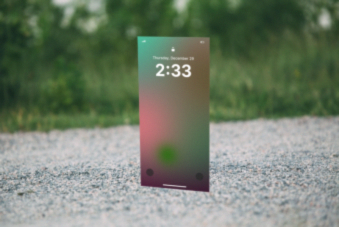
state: 2:33
